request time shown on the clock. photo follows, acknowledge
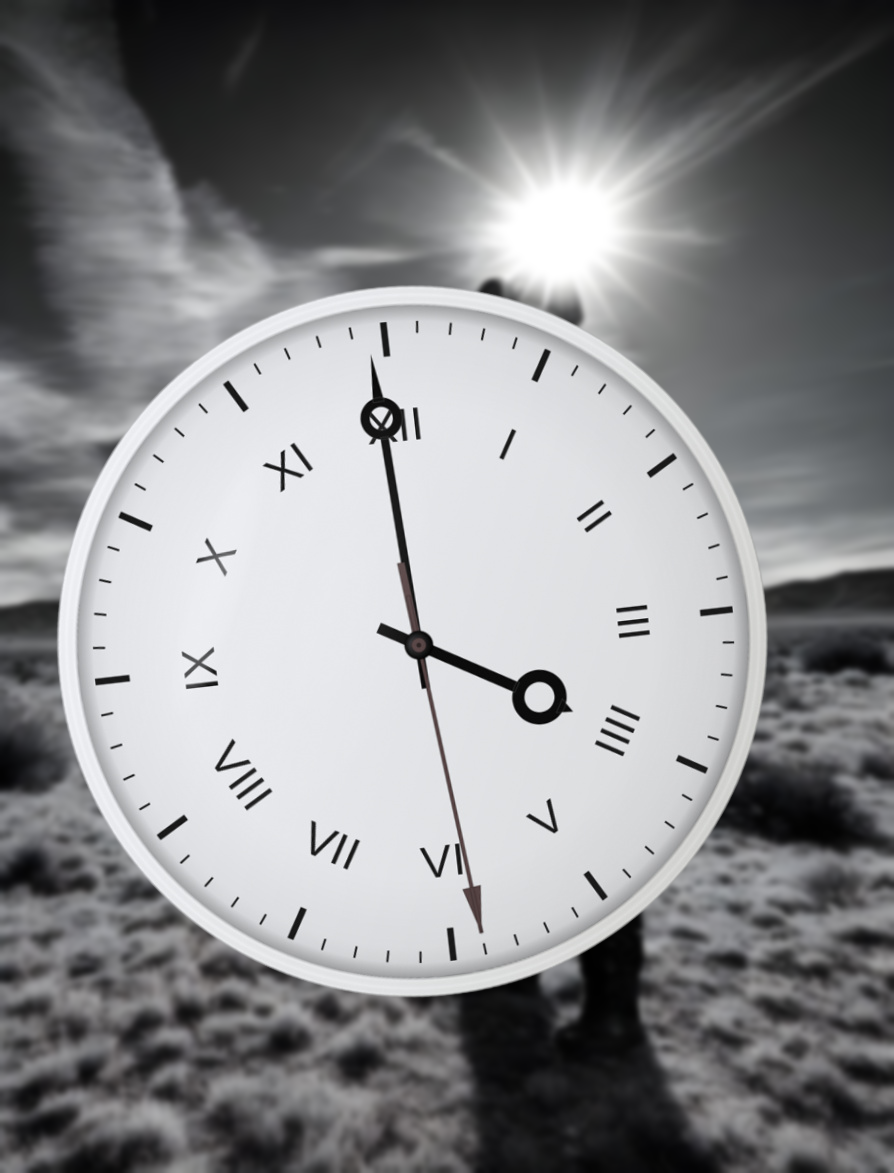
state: 3:59:29
